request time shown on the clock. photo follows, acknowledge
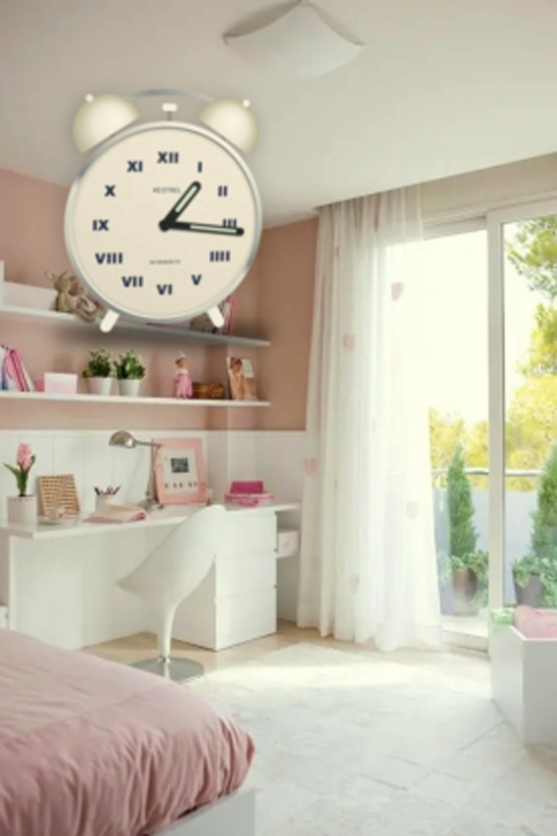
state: 1:16
